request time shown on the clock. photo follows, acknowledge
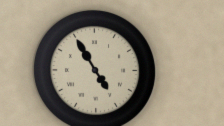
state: 4:55
